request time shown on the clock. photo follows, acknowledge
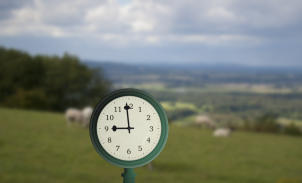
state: 8:59
